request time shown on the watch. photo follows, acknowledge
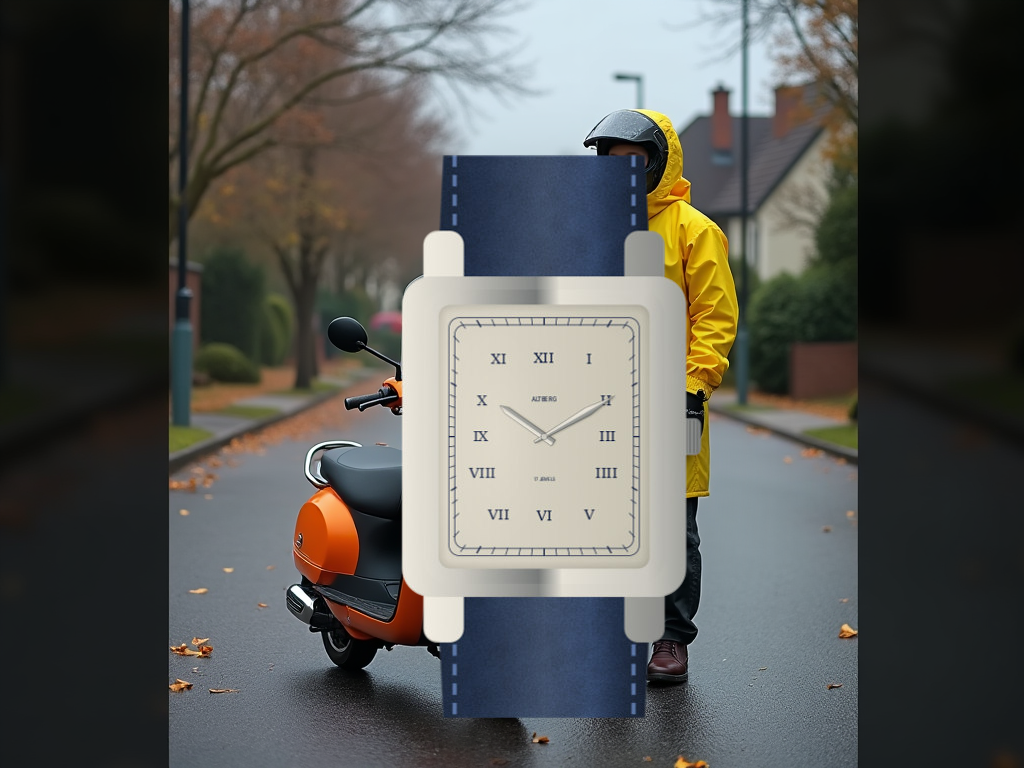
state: 10:10
